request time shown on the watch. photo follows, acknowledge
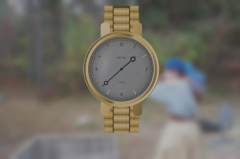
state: 1:38
